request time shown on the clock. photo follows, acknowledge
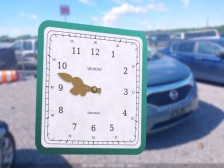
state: 8:48
